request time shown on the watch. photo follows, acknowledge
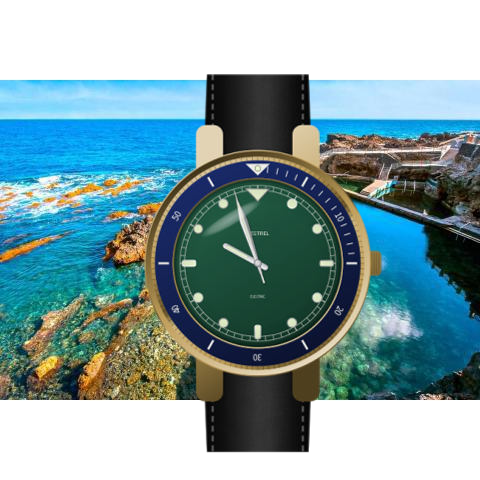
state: 9:56:57
